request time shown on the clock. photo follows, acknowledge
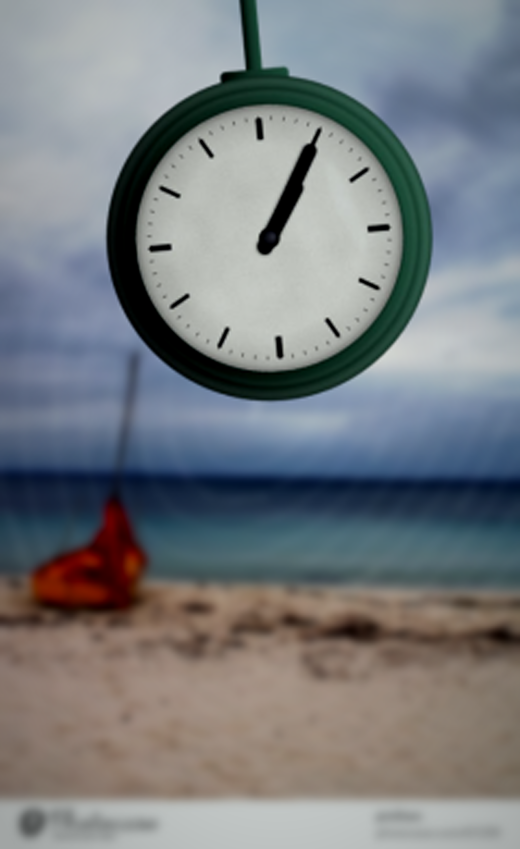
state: 1:05
